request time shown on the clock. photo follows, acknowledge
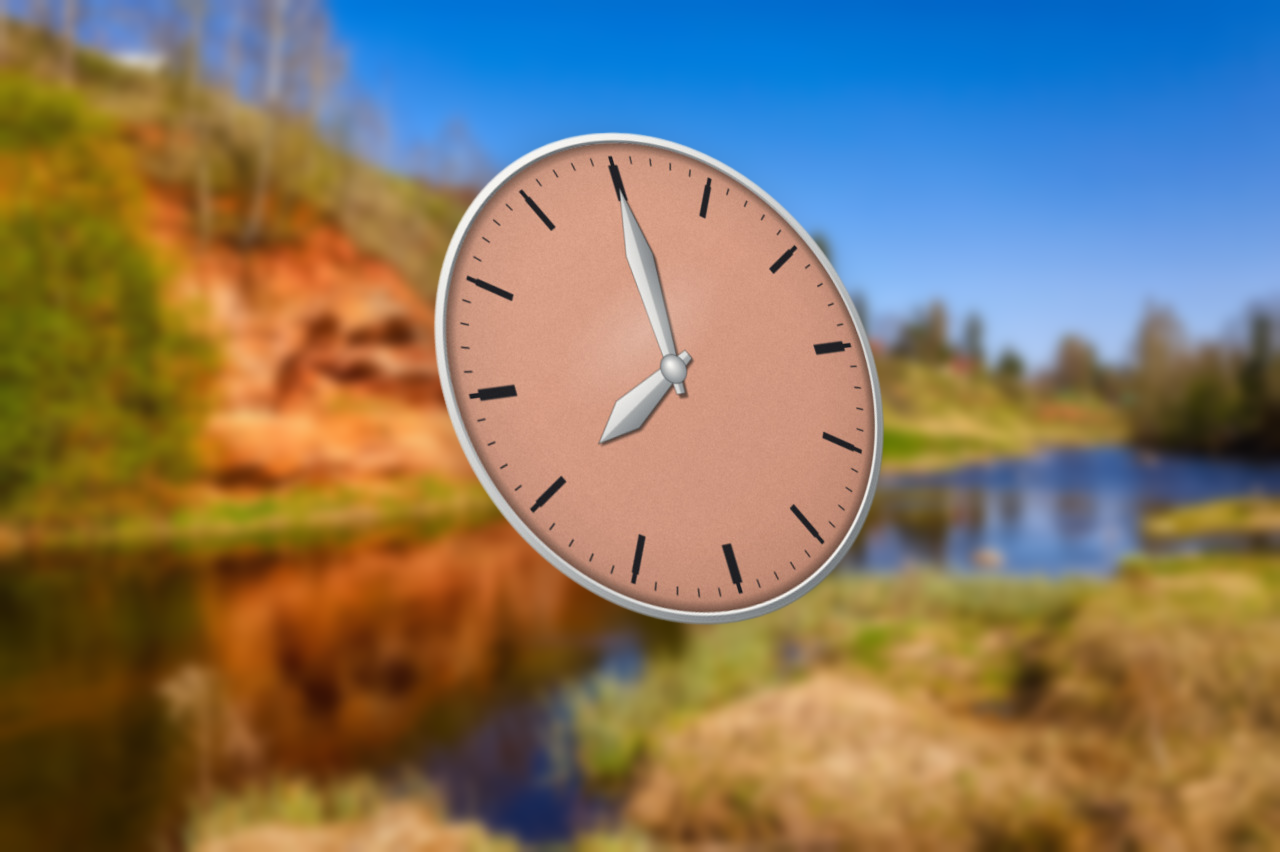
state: 8:00
